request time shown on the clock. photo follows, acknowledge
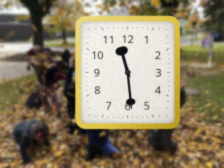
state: 11:29
